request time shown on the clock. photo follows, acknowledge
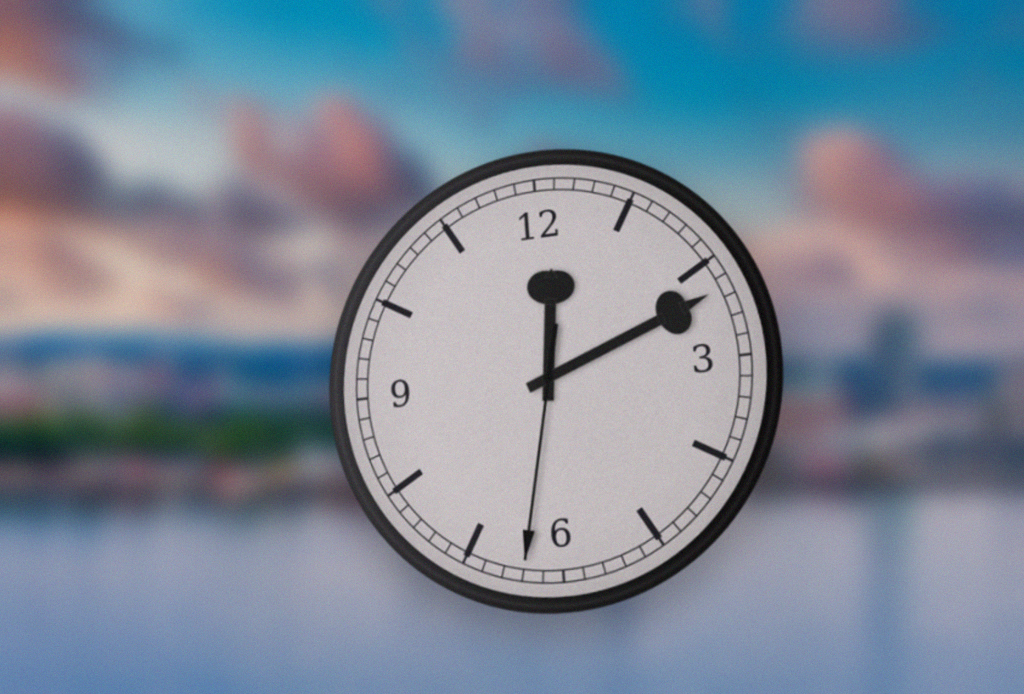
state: 12:11:32
